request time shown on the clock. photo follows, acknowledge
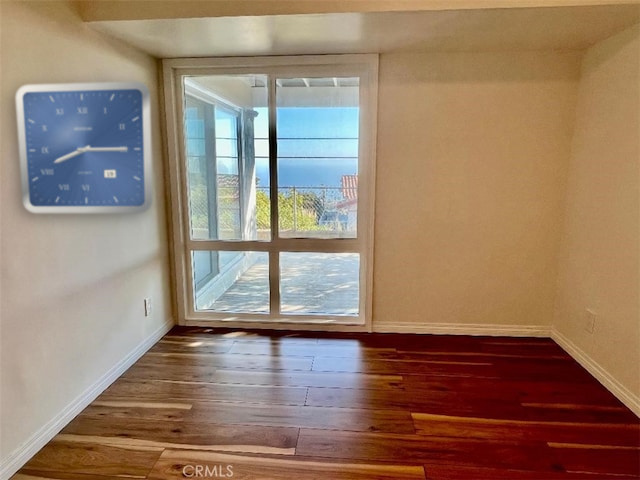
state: 8:15
